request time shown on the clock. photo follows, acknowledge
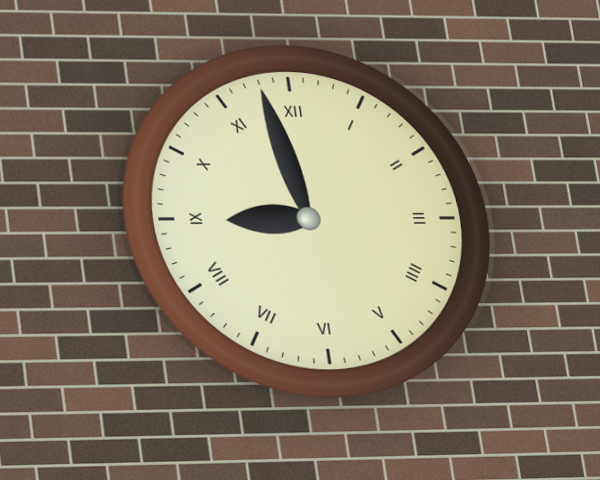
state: 8:58
